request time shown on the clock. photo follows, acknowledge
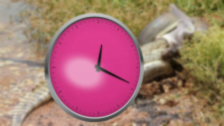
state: 12:19
